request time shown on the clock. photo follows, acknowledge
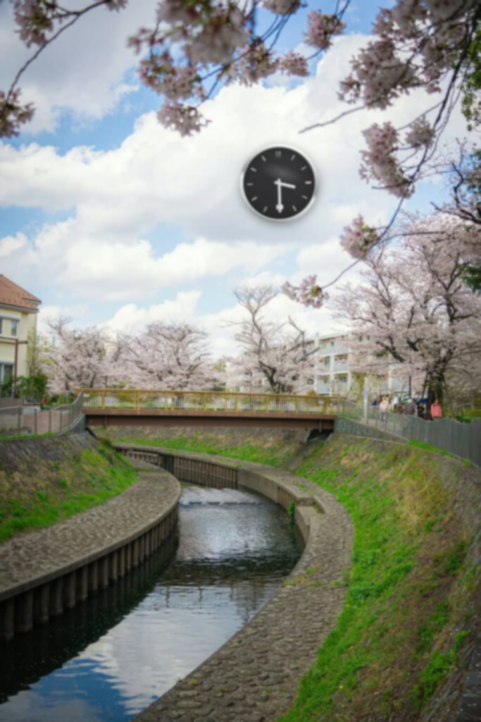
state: 3:30
